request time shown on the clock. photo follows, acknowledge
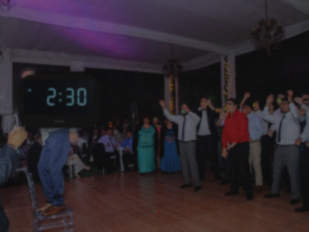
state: 2:30
